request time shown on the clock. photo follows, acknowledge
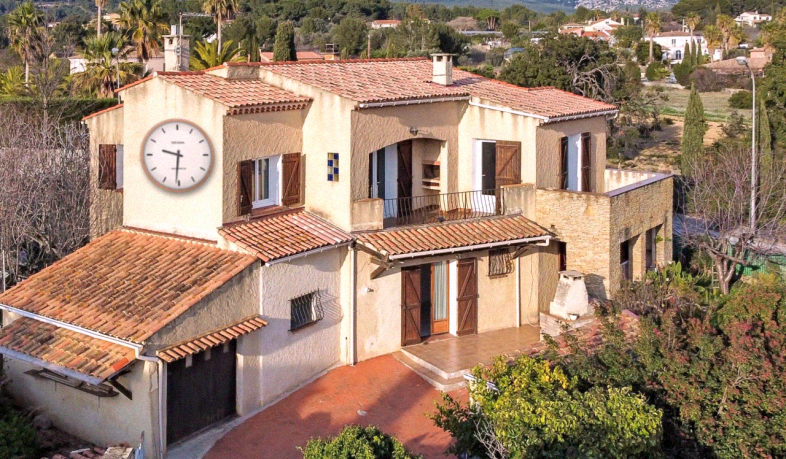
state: 9:31
